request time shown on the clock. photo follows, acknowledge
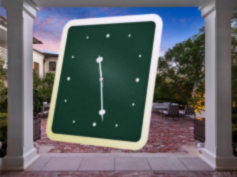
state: 11:28
